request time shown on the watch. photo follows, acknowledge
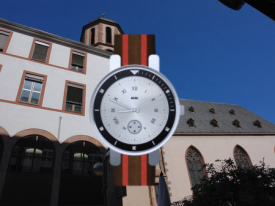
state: 8:49
